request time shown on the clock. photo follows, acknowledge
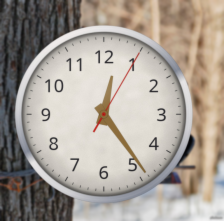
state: 12:24:05
